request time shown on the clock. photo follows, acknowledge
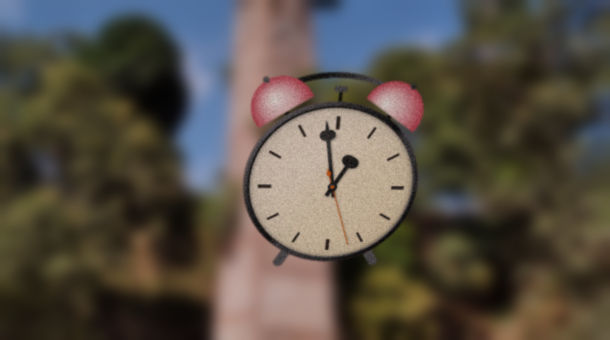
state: 12:58:27
